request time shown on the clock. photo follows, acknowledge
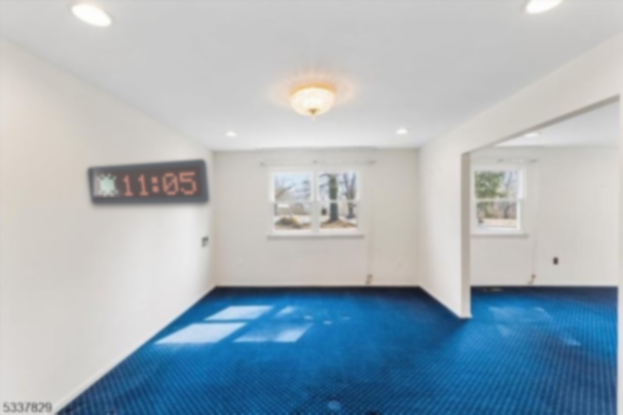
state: 11:05
